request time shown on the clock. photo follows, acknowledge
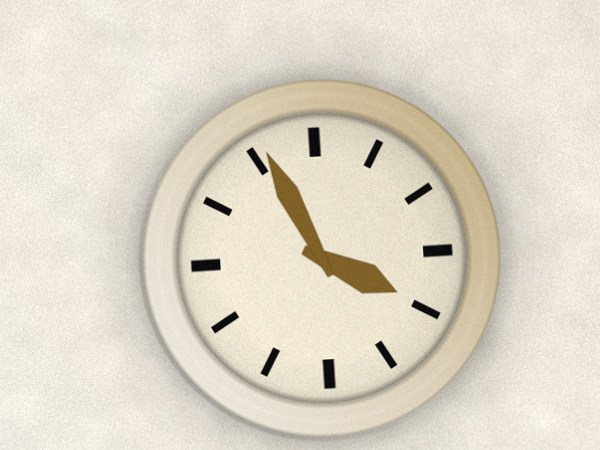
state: 3:56
